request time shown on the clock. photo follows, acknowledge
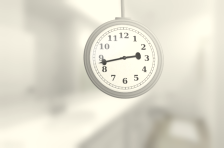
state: 2:43
